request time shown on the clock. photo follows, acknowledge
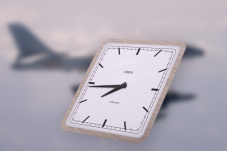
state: 7:44
